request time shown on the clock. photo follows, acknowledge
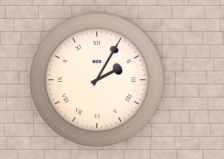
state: 2:05
